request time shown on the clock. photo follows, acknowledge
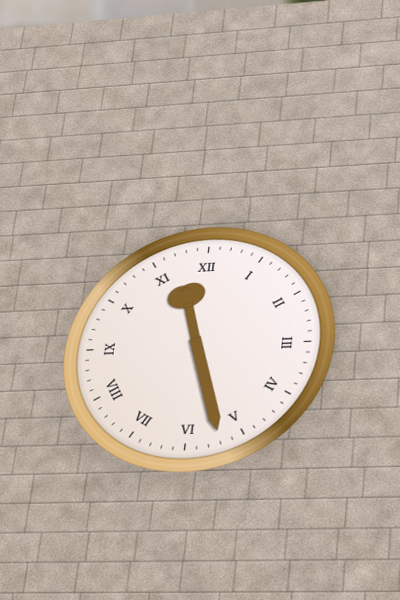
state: 11:27
